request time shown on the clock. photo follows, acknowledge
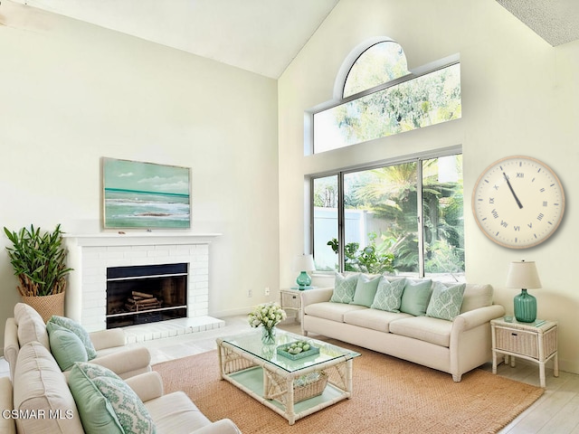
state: 10:55
